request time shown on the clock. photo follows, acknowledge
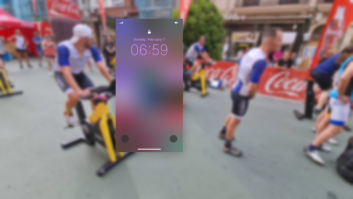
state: 6:59
